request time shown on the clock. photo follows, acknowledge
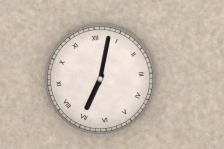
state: 7:03
